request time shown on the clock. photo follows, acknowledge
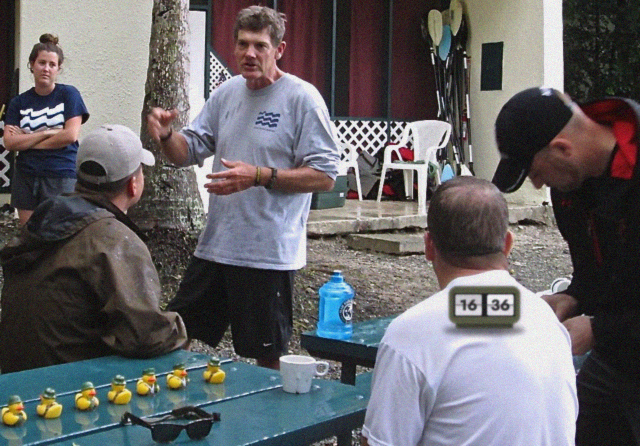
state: 16:36
